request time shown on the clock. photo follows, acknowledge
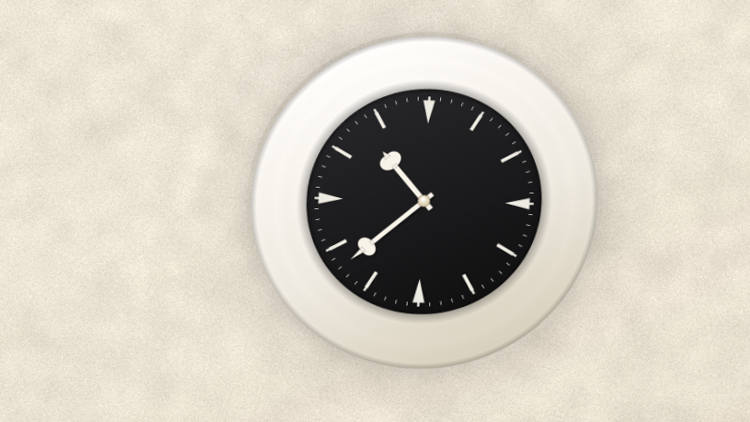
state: 10:38
